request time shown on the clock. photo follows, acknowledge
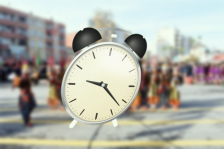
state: 9:22
